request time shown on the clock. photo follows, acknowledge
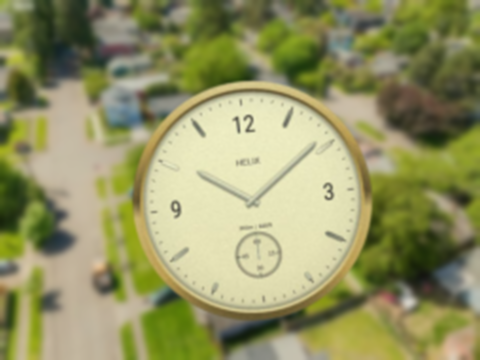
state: 10:09
